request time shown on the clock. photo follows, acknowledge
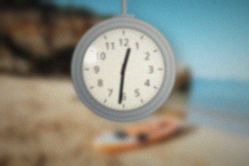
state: 12:31
